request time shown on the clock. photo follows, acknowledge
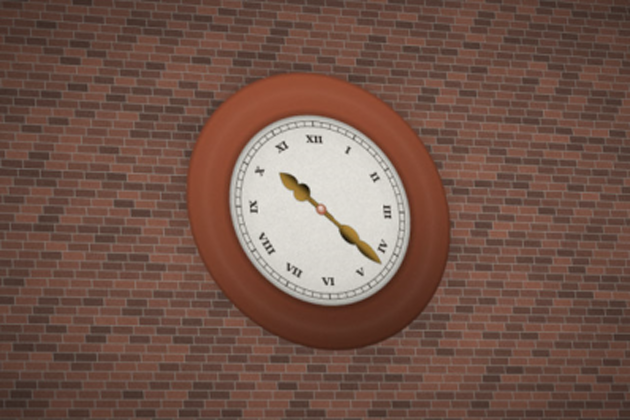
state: 10:22
